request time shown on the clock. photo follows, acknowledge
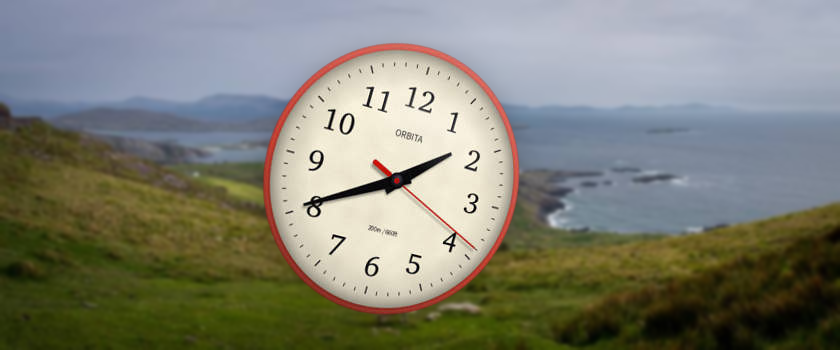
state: 1:40:19
